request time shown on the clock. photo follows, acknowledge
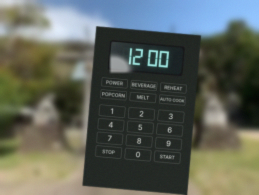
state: 12:00
